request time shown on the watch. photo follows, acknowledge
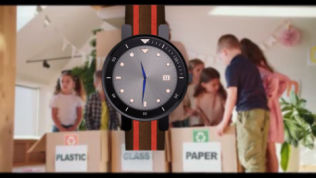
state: 11:31
